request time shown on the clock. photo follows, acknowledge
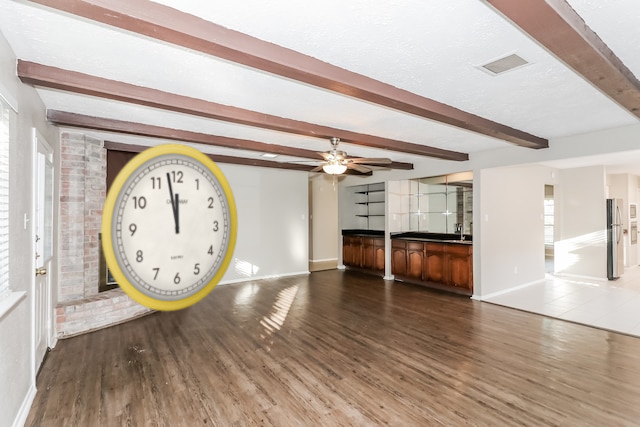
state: 11:58
